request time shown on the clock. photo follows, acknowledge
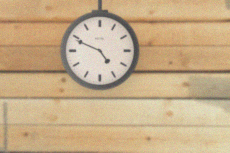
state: 4:49
